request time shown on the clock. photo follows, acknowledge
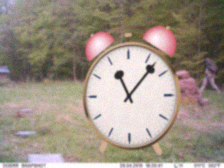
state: 11:07
